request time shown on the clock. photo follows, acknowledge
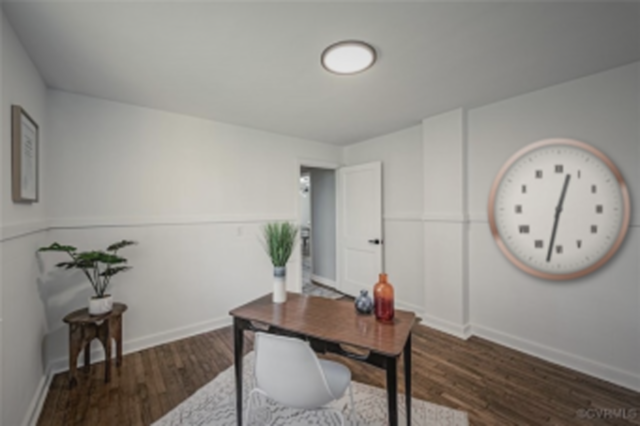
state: 12:32
